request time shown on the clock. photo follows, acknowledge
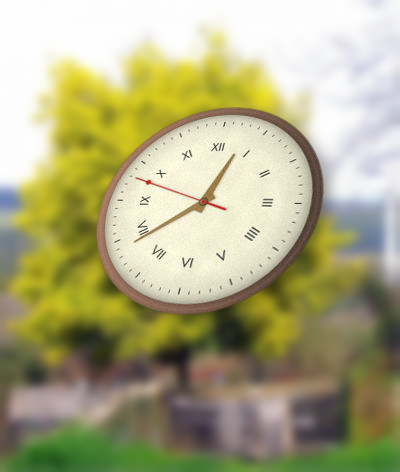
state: 12:38:48
